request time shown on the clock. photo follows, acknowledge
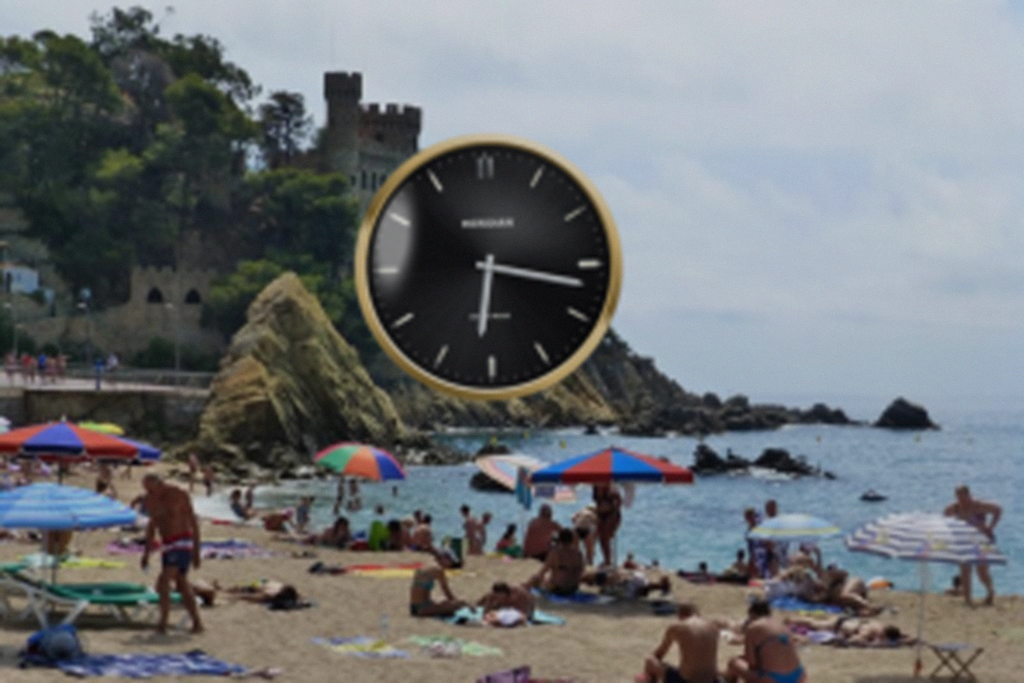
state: 6:17
